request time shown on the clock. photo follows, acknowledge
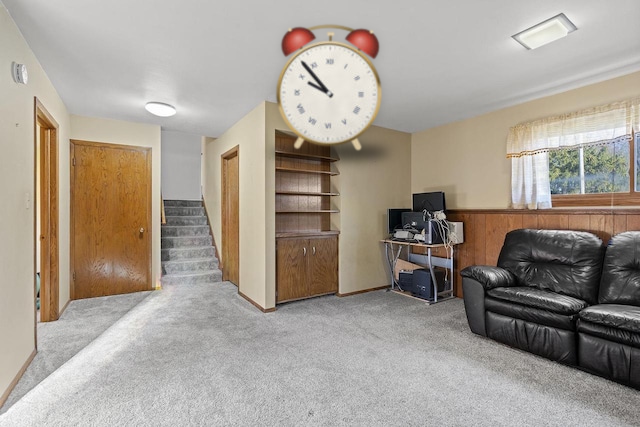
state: 9:53
